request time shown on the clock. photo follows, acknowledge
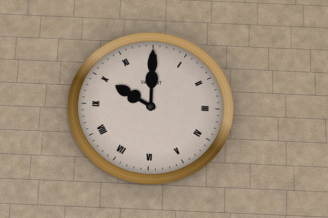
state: 10:00
